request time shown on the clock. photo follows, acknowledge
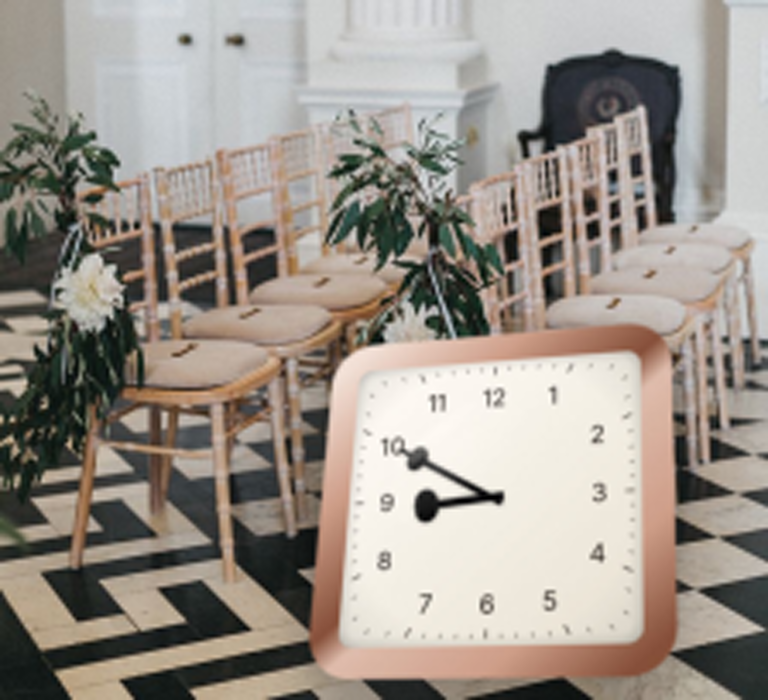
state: 8:50
